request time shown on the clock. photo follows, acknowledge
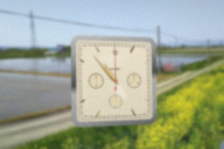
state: 10:53
